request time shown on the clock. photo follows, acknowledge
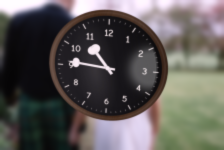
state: 10:46
